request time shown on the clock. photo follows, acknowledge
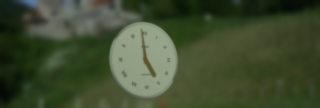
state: 4:59
